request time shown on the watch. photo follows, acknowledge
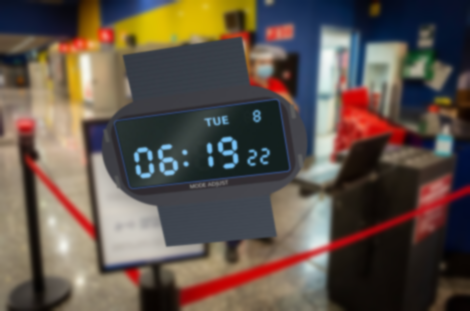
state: 6:19:22
